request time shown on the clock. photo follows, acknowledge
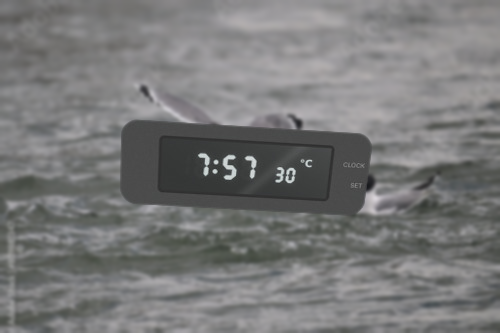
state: 7:57
